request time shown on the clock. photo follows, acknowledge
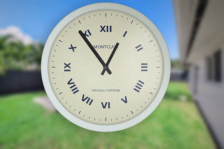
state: 12:54
